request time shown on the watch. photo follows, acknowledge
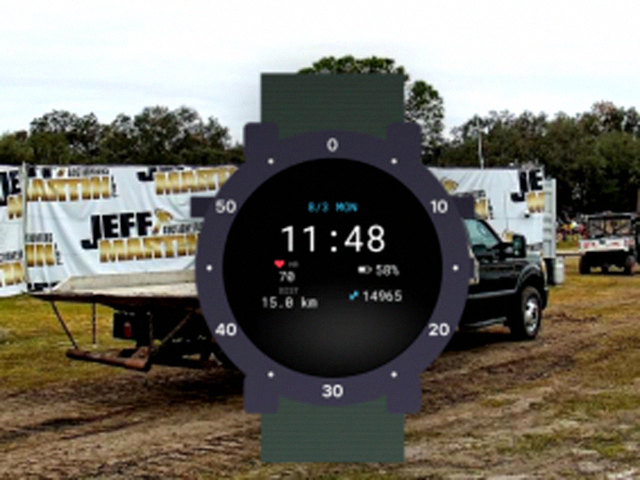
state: 11:48
